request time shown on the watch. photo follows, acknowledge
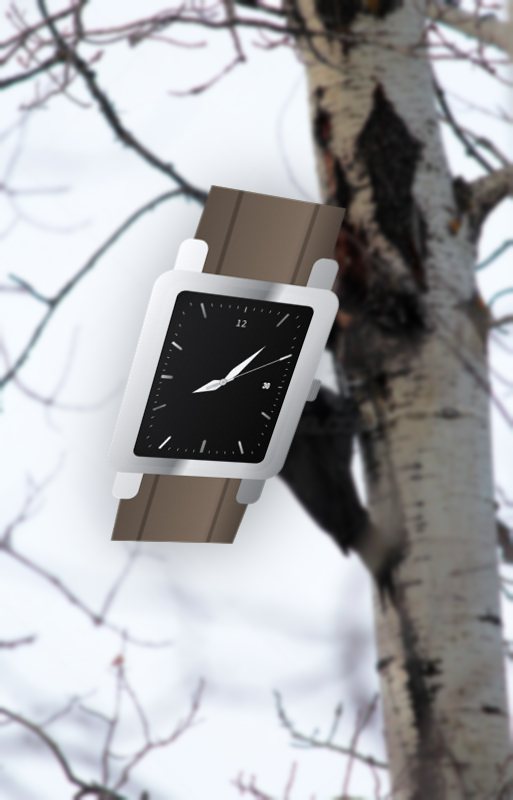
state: 8:06:10
